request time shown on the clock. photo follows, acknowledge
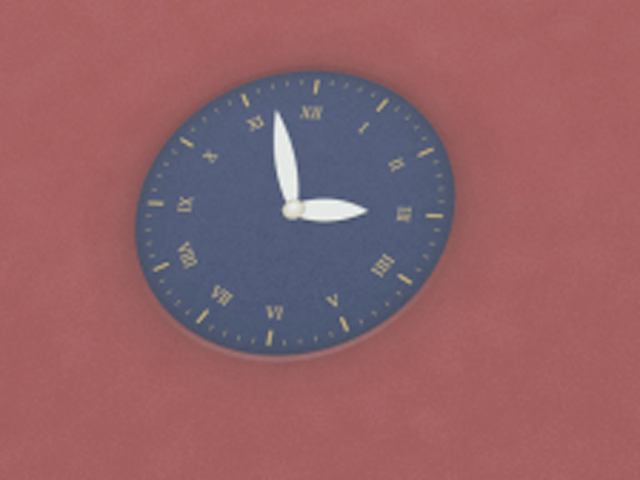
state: 2:57
